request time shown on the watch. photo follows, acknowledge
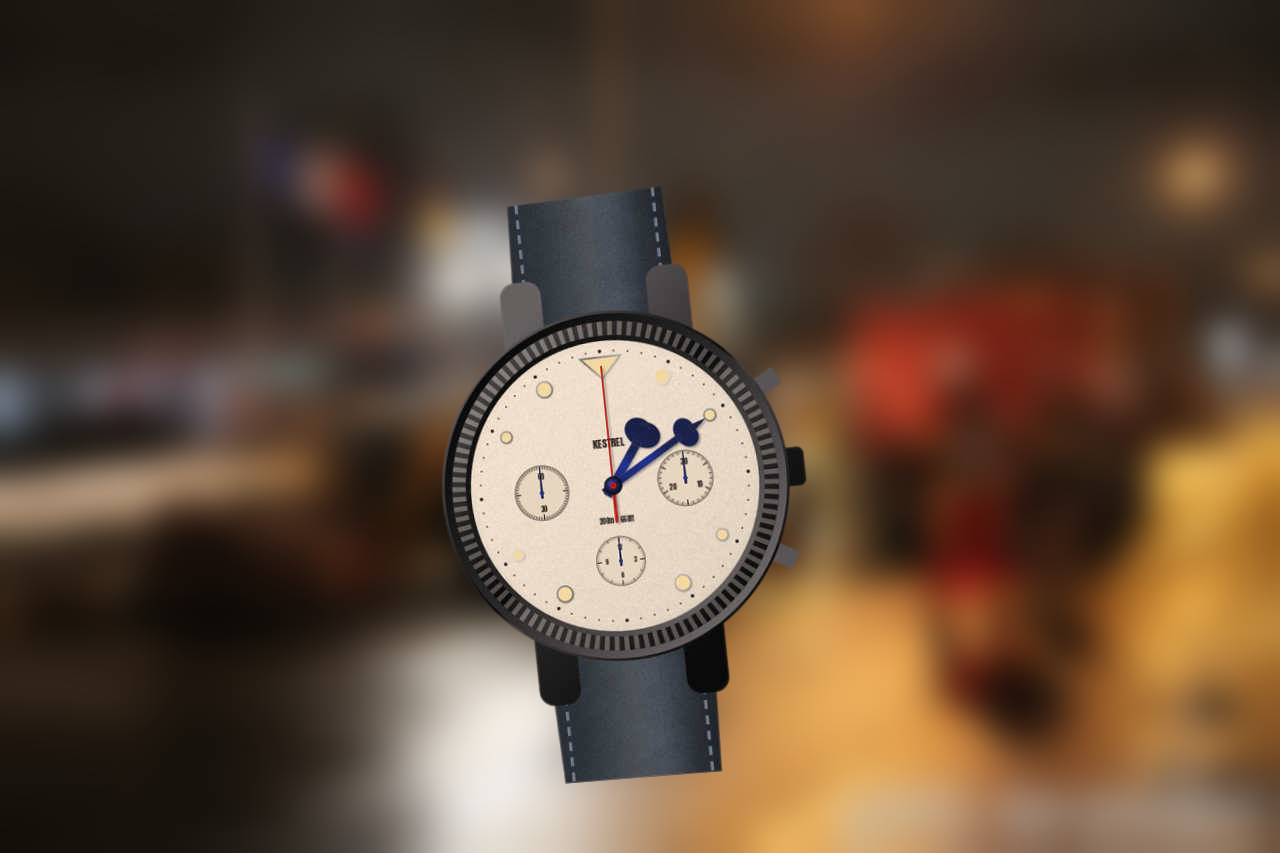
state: 1:10
